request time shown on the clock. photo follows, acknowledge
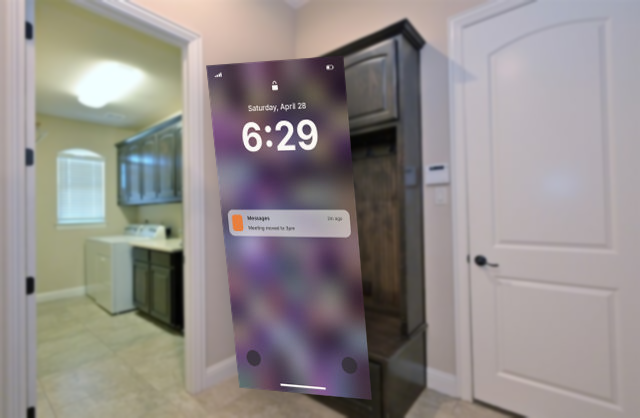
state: 6:29
